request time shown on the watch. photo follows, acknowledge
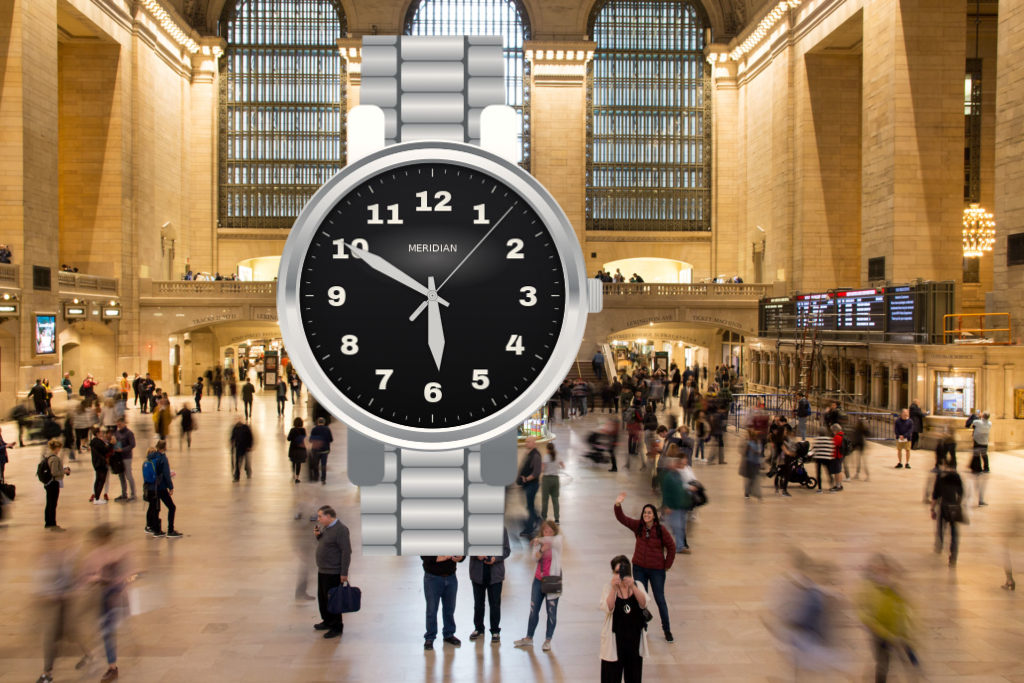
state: 5:50:07
